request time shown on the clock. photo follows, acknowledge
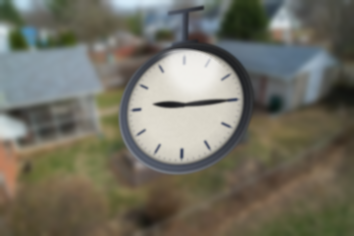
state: 9:15
